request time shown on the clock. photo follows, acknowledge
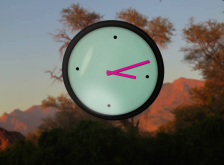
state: 3:11
